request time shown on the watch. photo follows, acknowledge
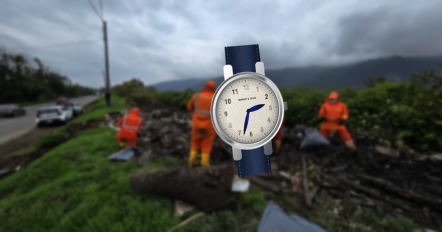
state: 2:33
